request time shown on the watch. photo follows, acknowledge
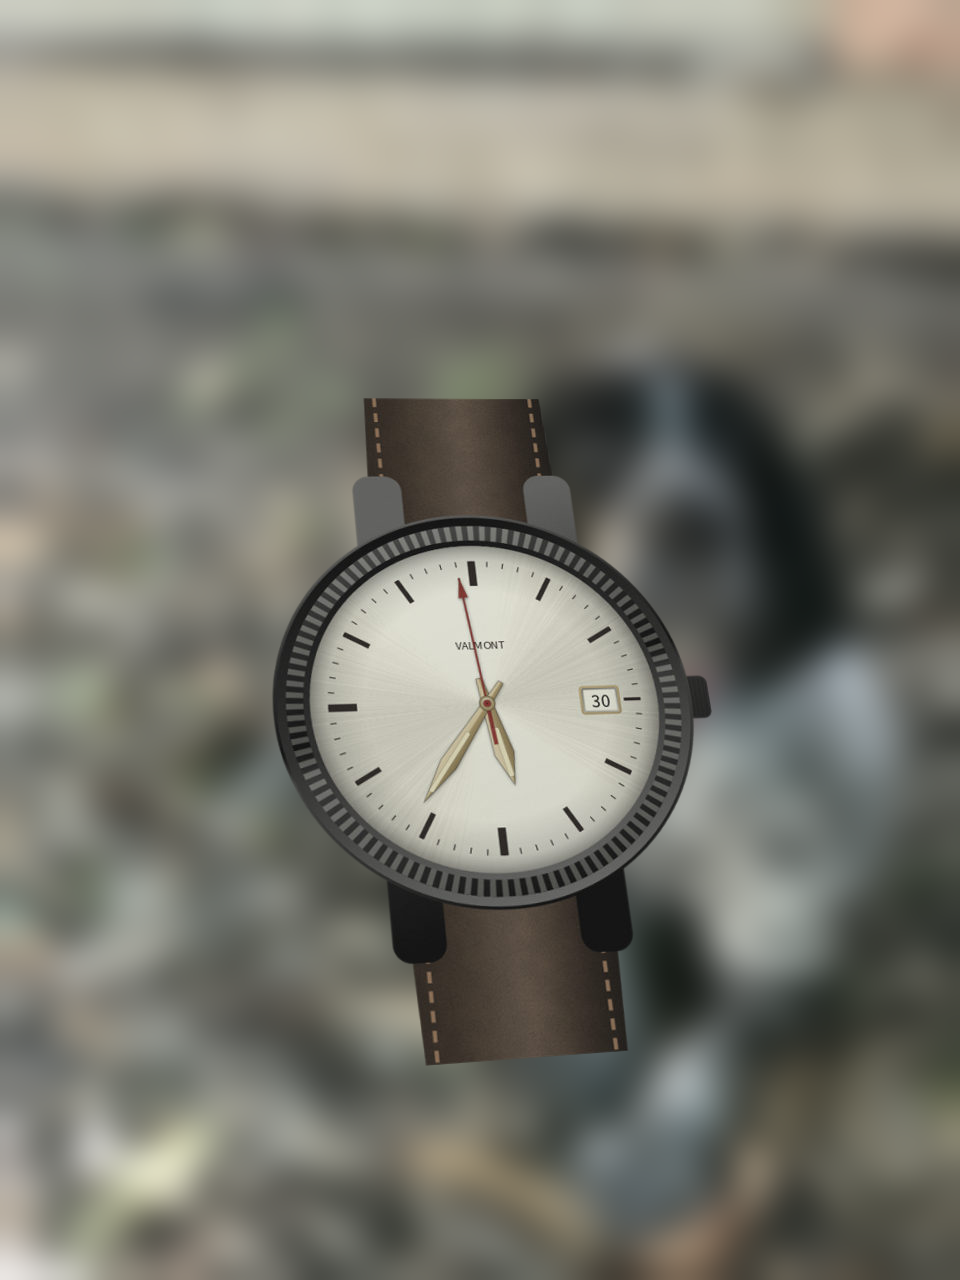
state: 5:35:59
